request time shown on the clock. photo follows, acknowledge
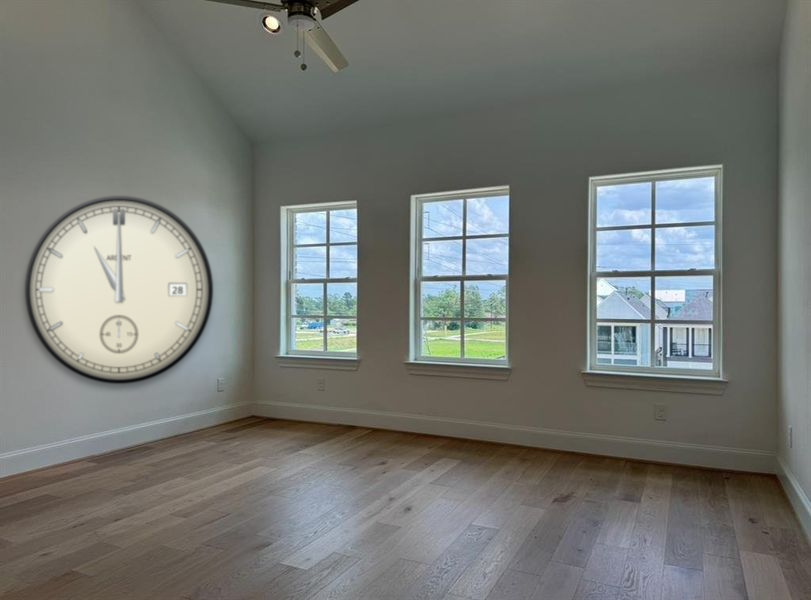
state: 11:00
